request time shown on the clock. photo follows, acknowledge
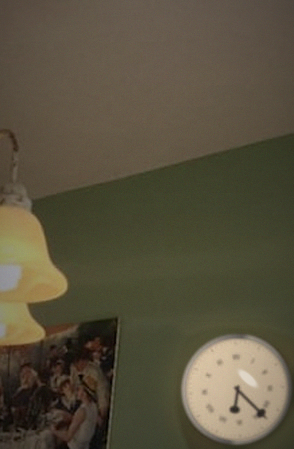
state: 6:23
